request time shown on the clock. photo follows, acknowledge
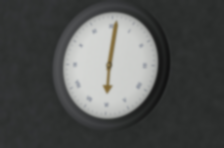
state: 6:01
